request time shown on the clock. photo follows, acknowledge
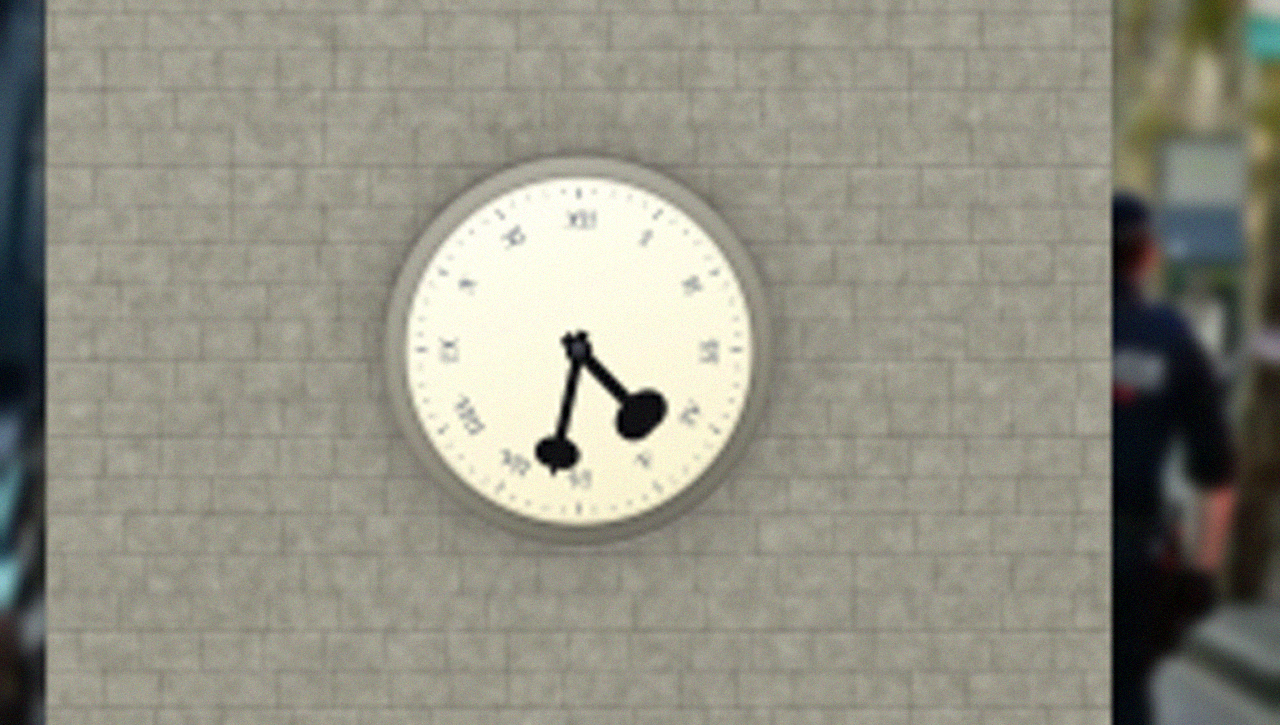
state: 4:32
